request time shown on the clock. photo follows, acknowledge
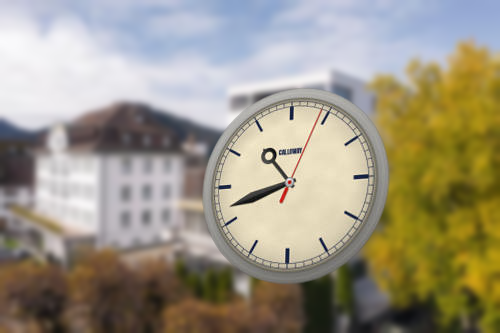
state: 10:42:04
